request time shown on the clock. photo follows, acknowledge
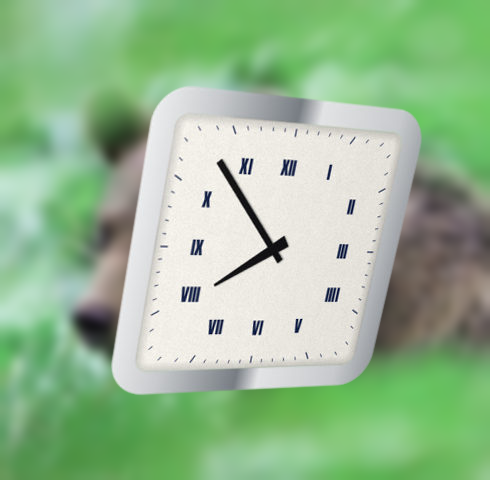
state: 7:53
